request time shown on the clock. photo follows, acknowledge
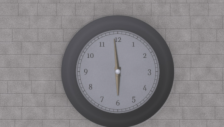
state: 5:59
